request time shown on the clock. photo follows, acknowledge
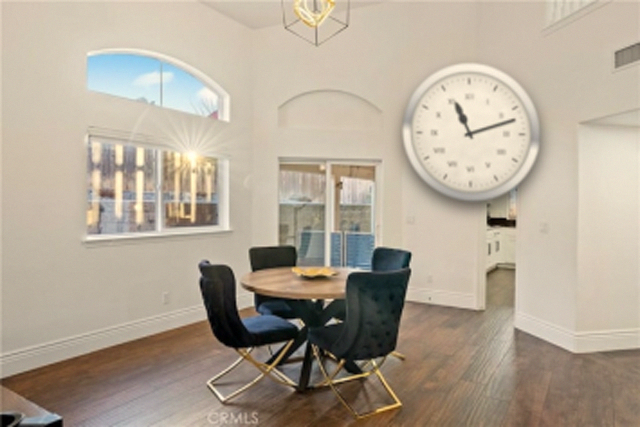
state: 11:12
